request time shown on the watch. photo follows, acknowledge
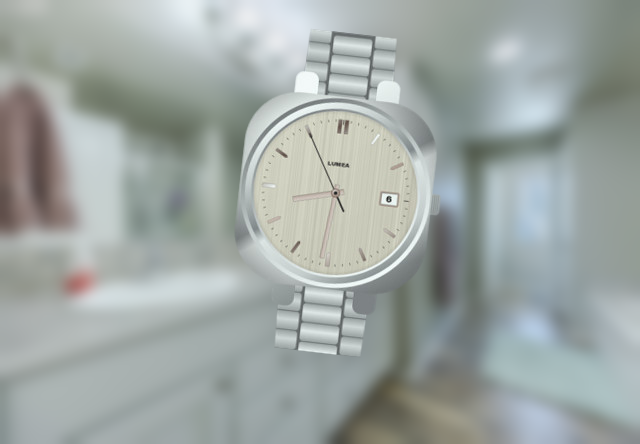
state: 8:30:55
